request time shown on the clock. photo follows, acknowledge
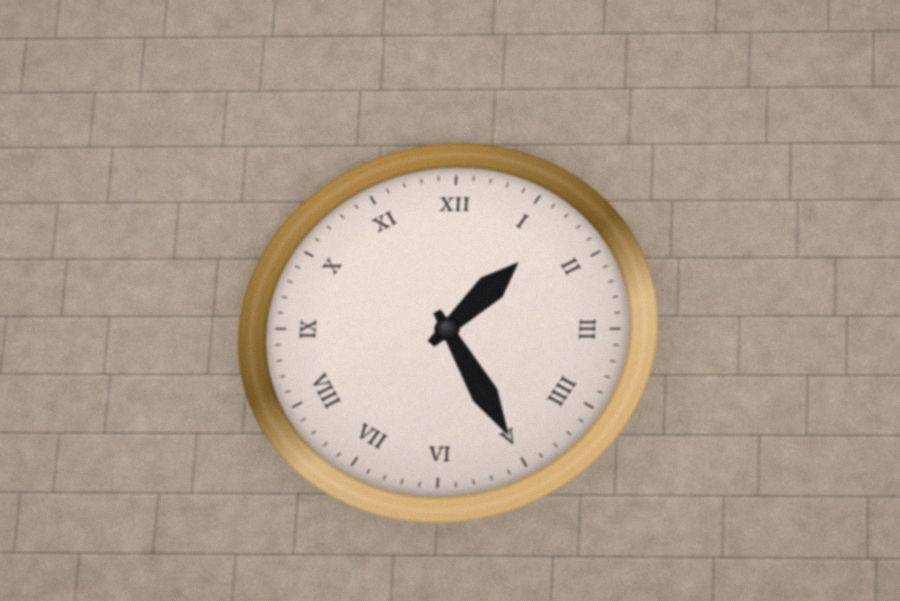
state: 1:25
